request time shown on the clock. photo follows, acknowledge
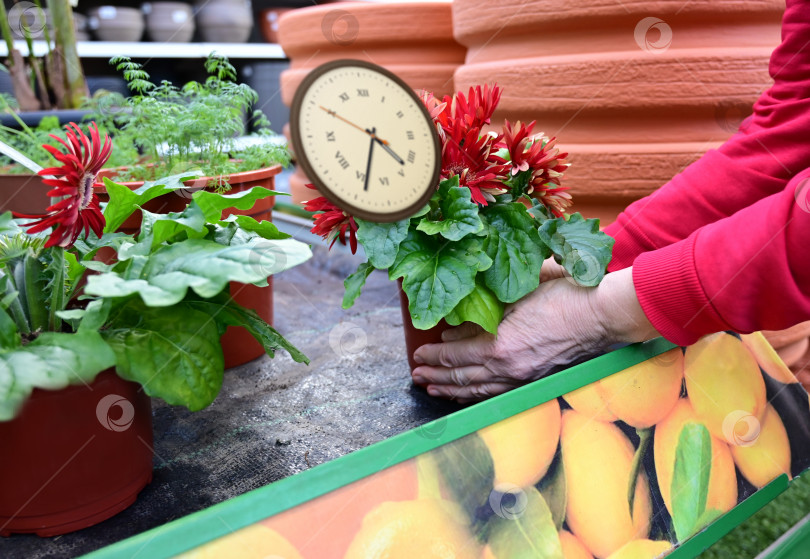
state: 4:33:50
